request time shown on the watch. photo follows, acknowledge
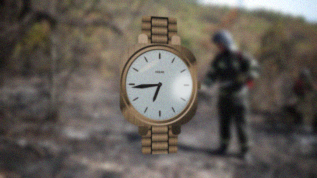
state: 6:44
